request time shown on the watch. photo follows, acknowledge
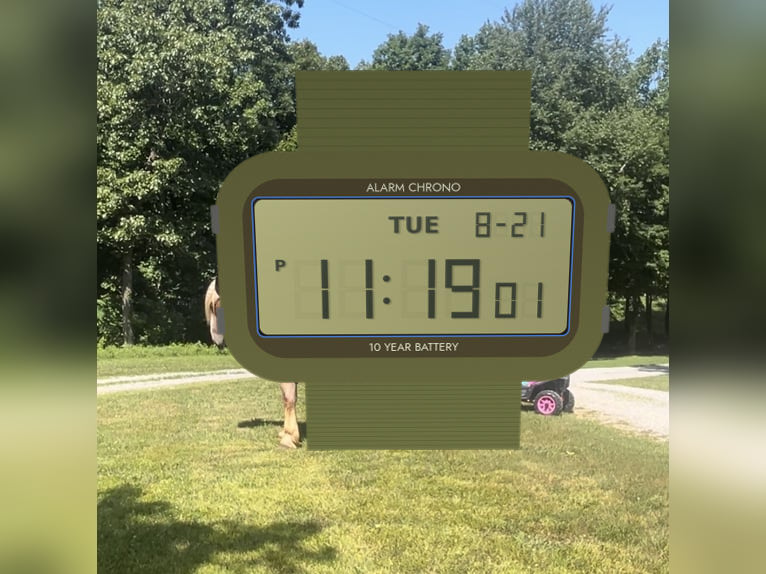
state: 11:19:01
